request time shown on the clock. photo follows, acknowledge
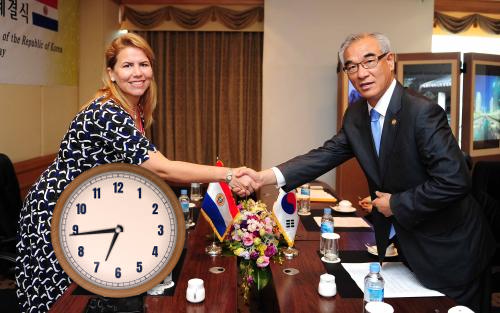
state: 6:44
